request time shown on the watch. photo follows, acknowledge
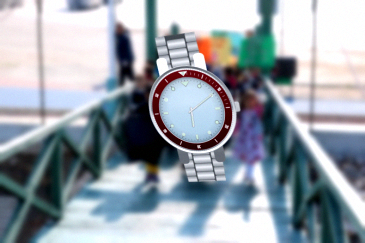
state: 6:10
